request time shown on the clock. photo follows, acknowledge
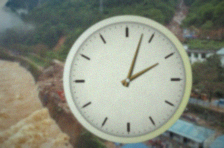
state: 2:03
